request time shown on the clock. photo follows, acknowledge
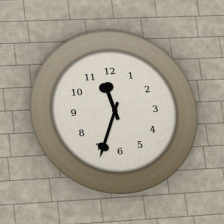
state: 11:34
